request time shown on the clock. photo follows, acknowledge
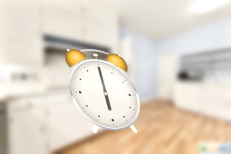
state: 6:00
